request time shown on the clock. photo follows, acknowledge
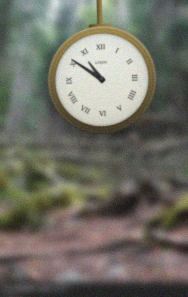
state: 10:51
